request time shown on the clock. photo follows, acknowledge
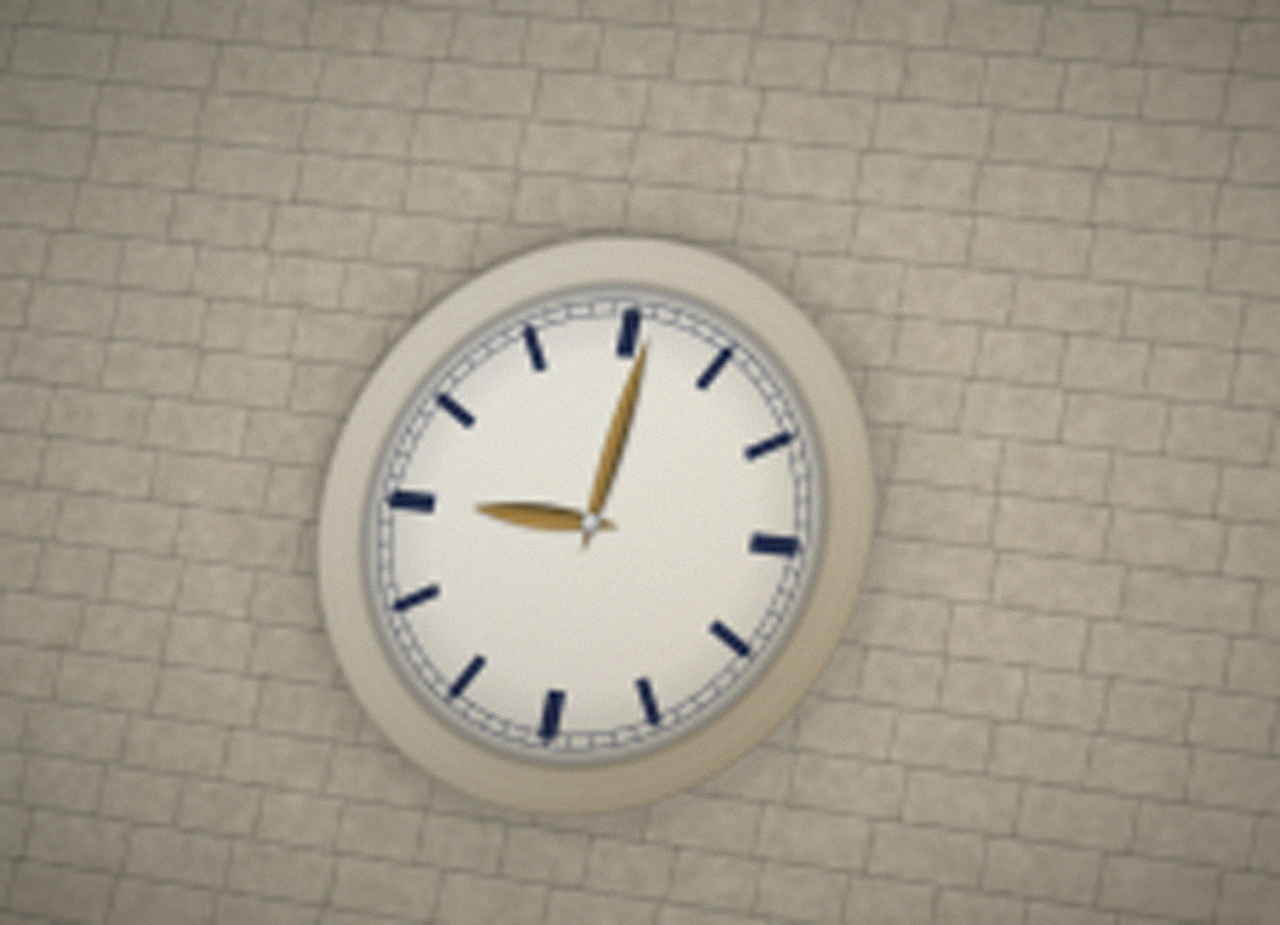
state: 9:01
